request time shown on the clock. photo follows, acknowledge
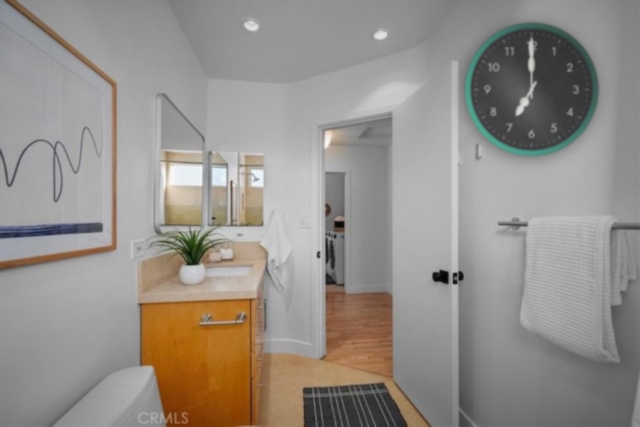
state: 7:00
